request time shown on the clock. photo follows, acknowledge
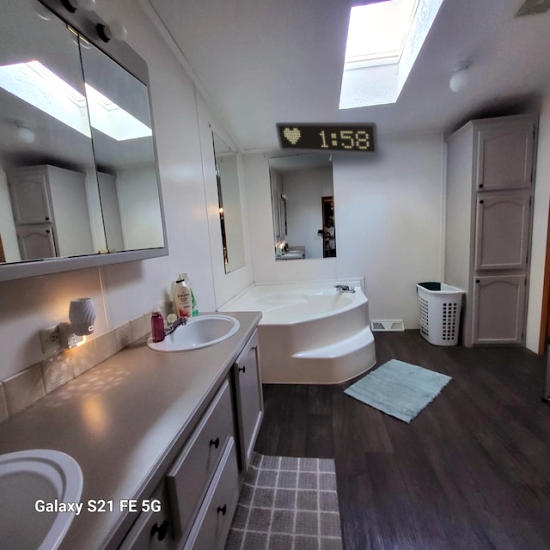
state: 1:58
